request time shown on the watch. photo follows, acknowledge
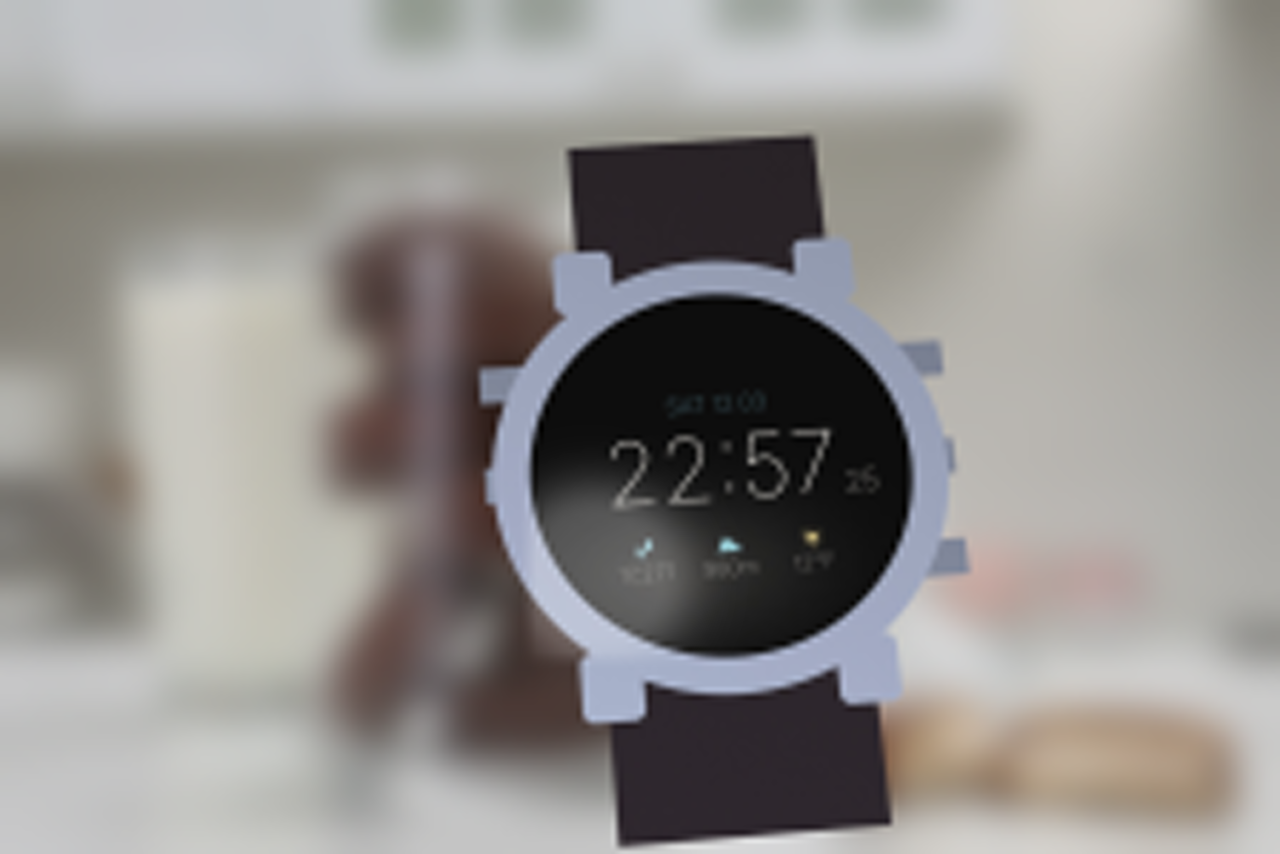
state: 22:57
